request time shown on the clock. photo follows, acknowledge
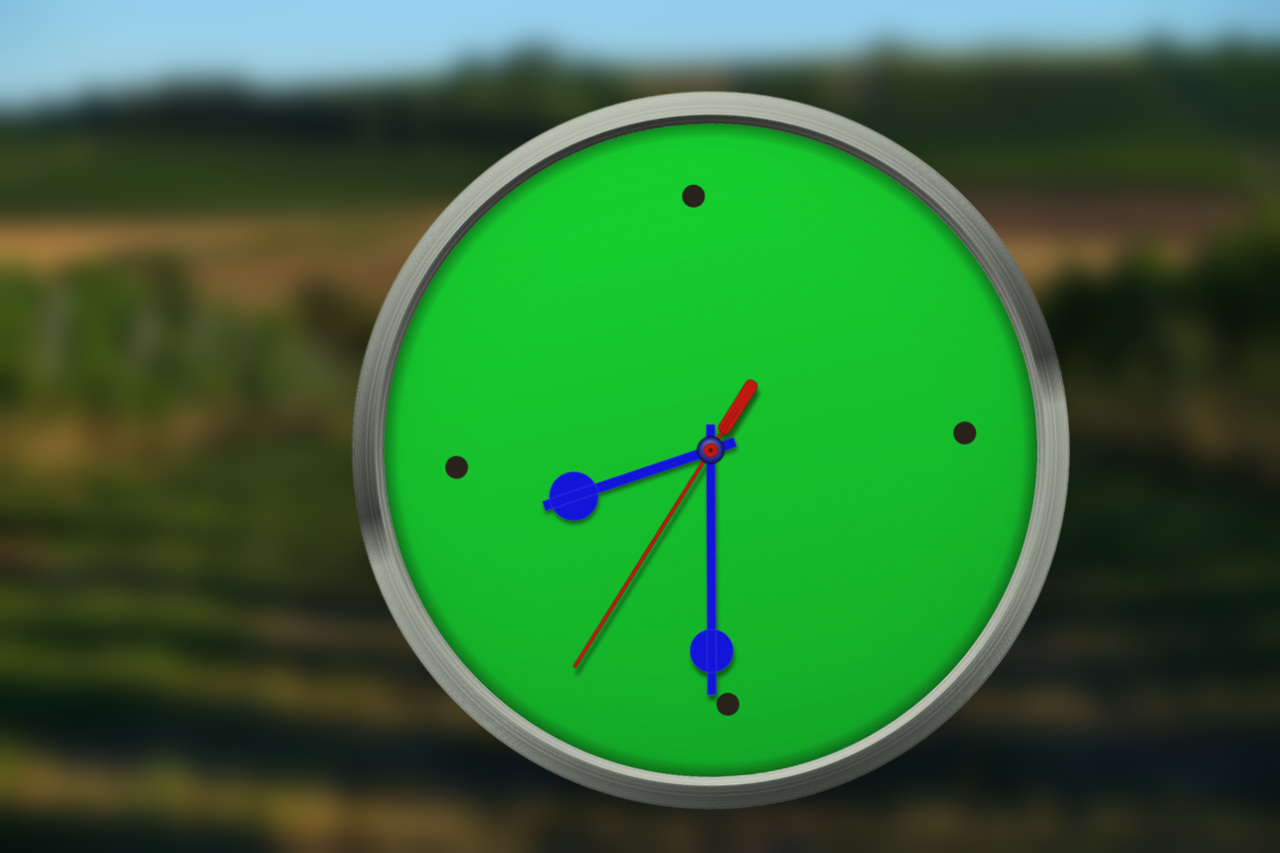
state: 8:30:36
